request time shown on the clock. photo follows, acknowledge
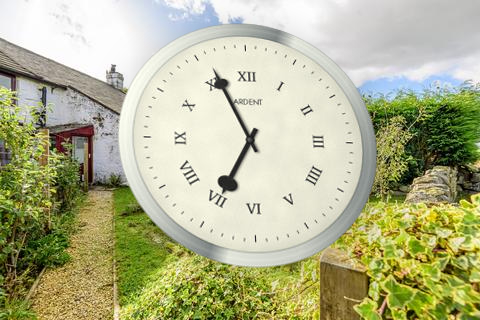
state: 6:56
